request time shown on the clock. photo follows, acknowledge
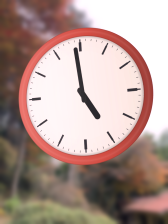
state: 4:59
